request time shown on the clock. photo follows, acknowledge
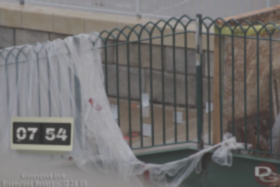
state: 7:54
